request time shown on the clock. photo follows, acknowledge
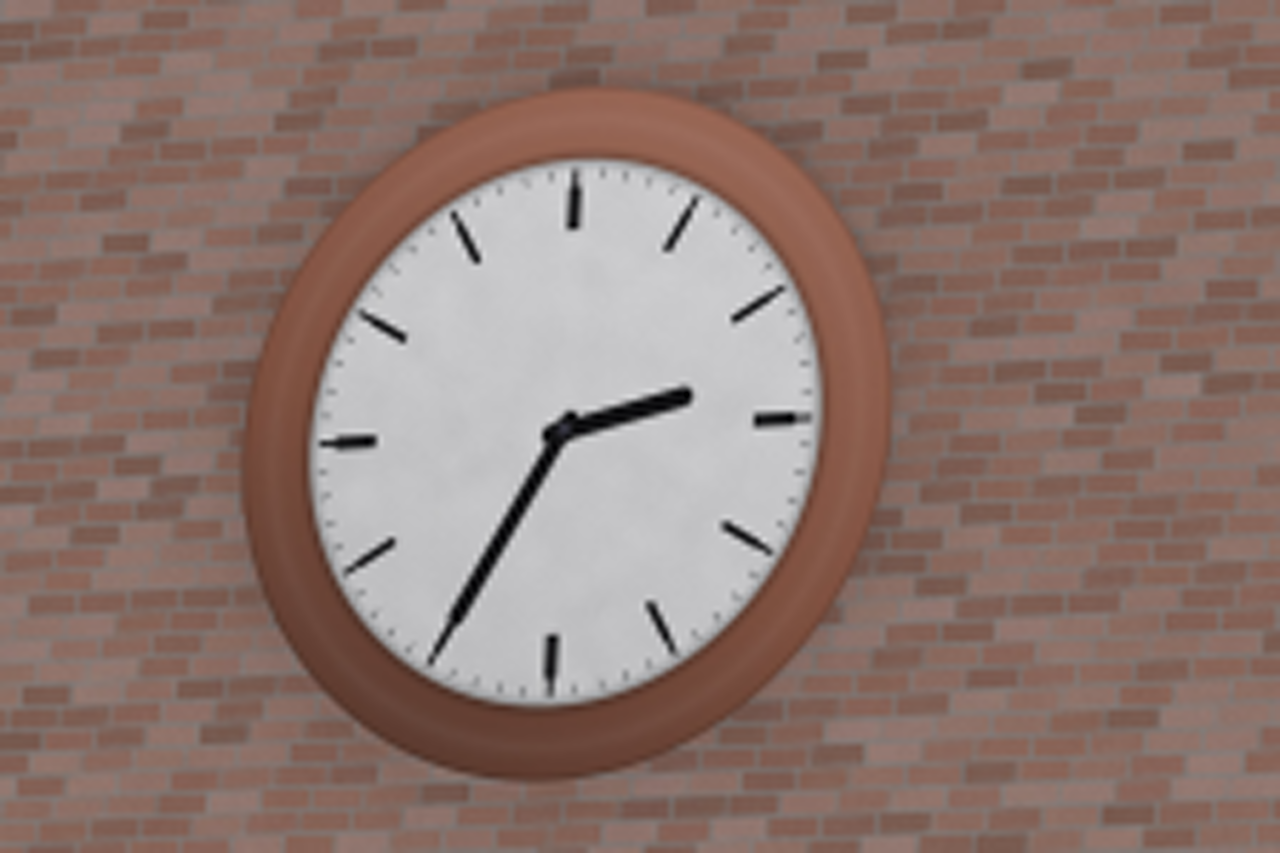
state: 2:35
